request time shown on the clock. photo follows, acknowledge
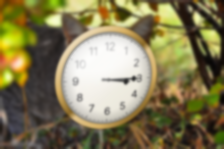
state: 3:15
